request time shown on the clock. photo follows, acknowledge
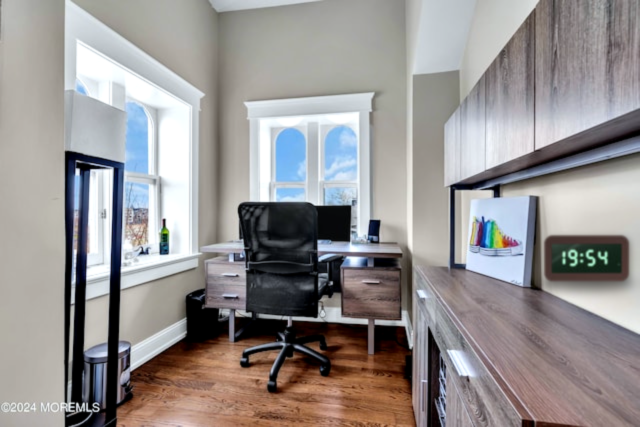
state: 19:54
